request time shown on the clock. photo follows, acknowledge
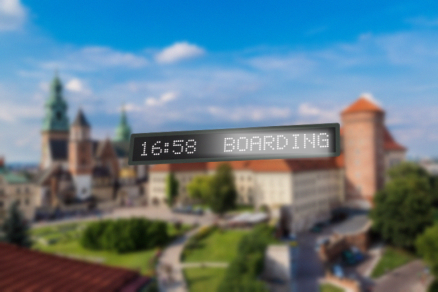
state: 16:58
